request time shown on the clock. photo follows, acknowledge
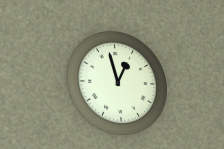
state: 12:58
